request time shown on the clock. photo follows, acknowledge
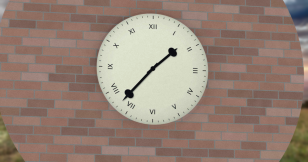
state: 1:37
